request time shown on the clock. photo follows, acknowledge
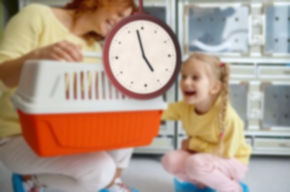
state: 4:58
